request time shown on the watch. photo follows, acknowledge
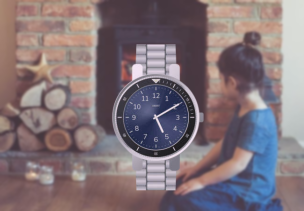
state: 5:10
